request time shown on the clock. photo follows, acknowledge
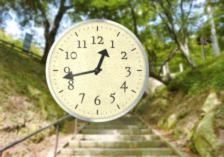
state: 12:43
